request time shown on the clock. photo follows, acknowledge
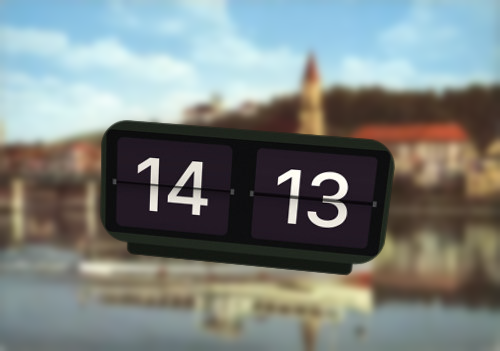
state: 14:13
